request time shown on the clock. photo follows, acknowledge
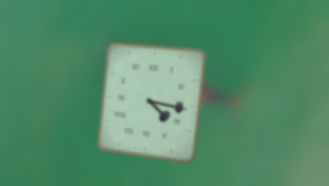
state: 4:16
